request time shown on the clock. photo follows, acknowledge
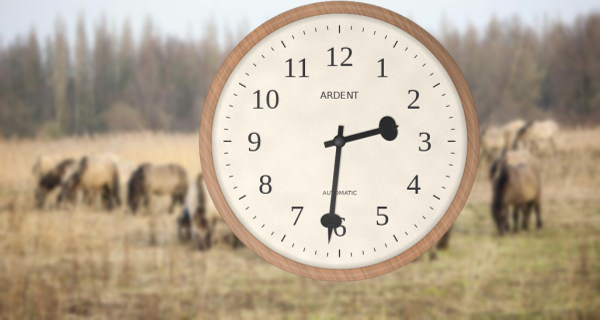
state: 2:31
